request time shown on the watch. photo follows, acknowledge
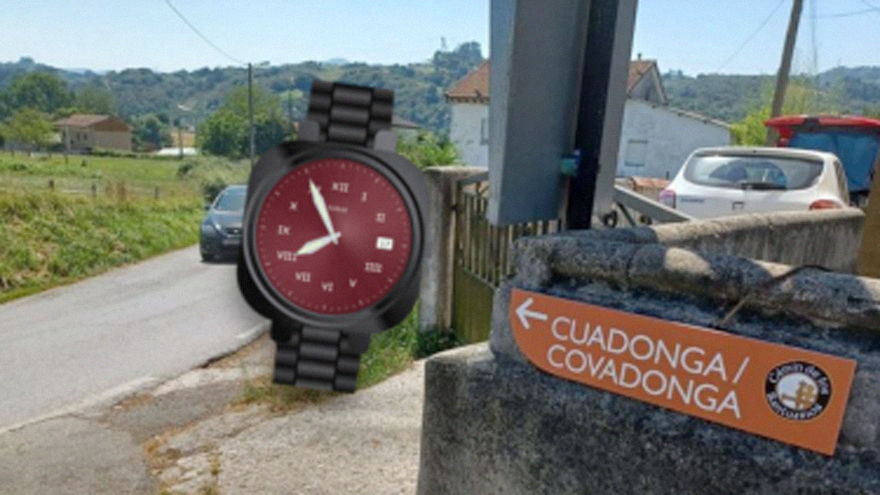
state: 7:55
